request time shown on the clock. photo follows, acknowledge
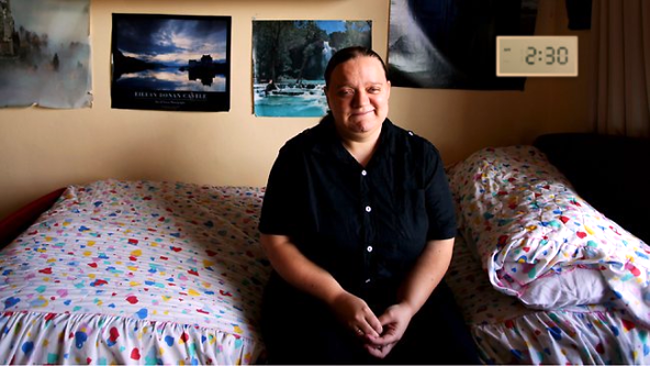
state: 2:30
